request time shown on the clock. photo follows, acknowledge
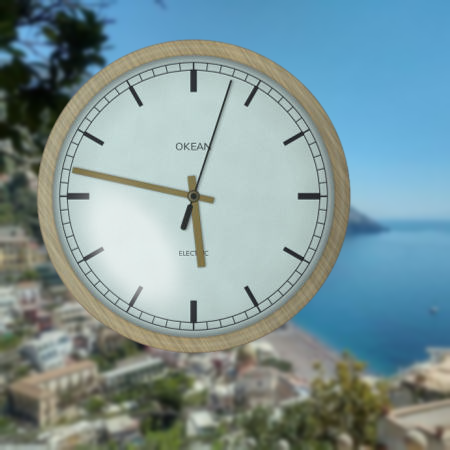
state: 5:47:03
